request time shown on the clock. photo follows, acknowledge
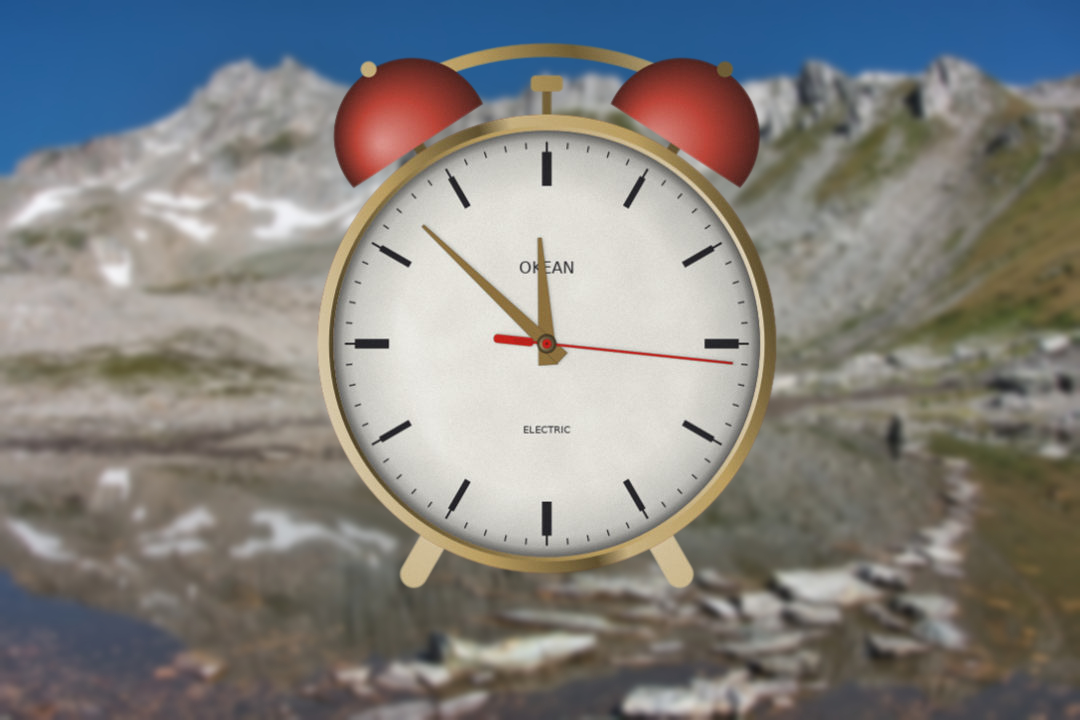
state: 11:52:16
